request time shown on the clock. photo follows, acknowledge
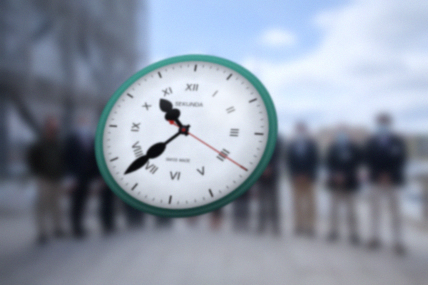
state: 10:37:20
